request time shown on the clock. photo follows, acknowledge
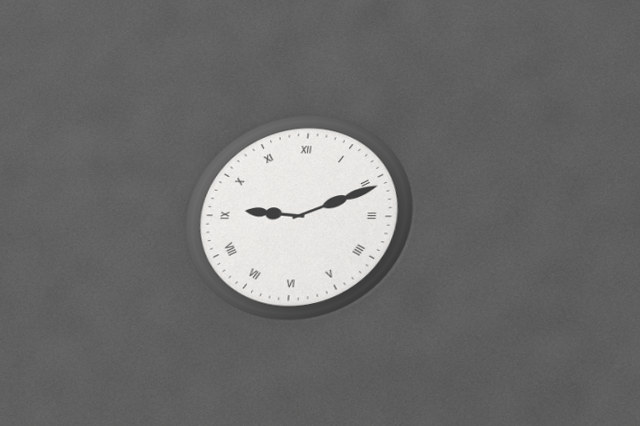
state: 9:11
